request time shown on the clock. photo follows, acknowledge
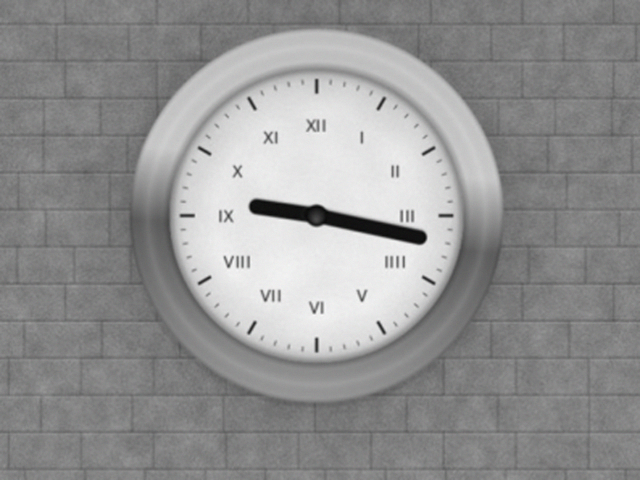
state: 9:17
